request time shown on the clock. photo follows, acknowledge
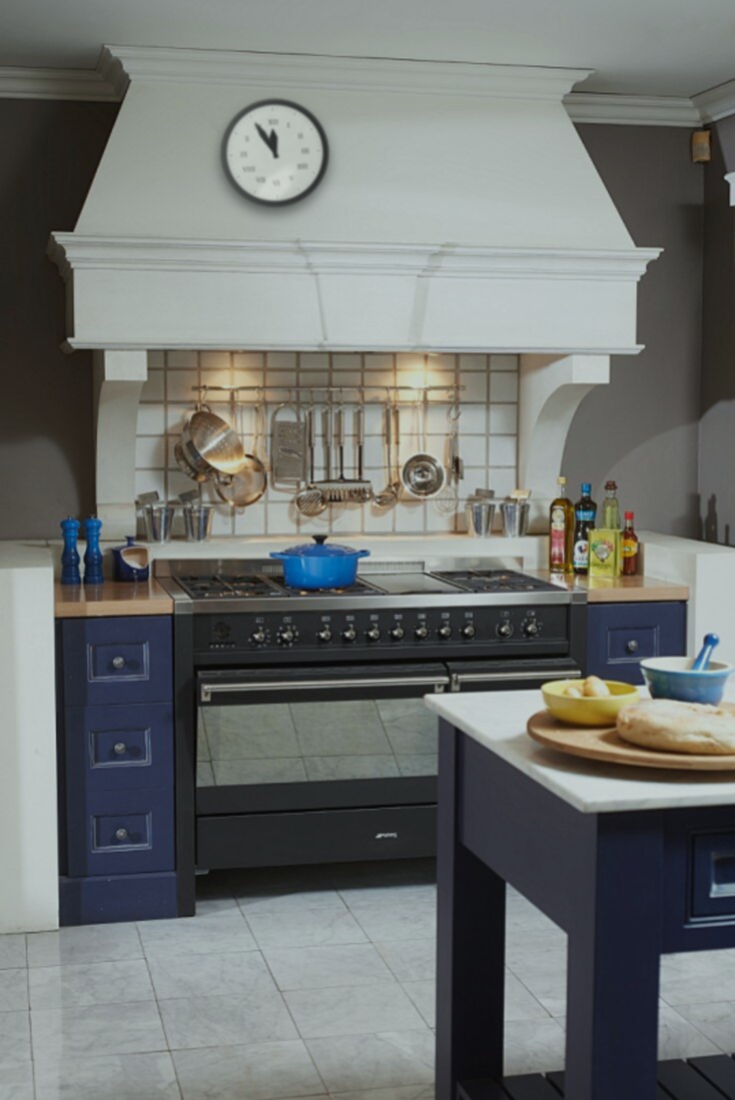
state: 11:55
